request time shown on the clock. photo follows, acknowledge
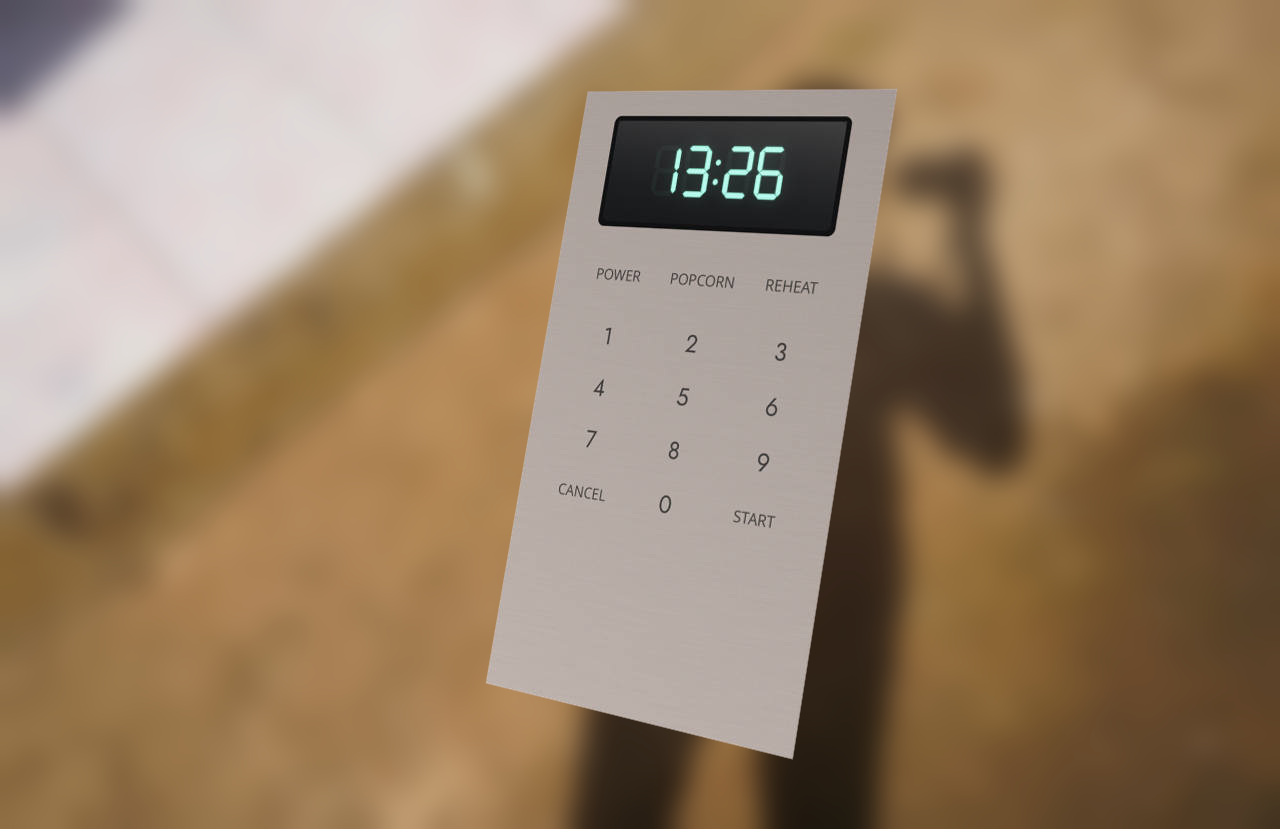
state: 13:26
